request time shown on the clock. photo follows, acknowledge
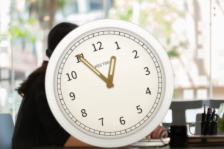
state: 12:55
